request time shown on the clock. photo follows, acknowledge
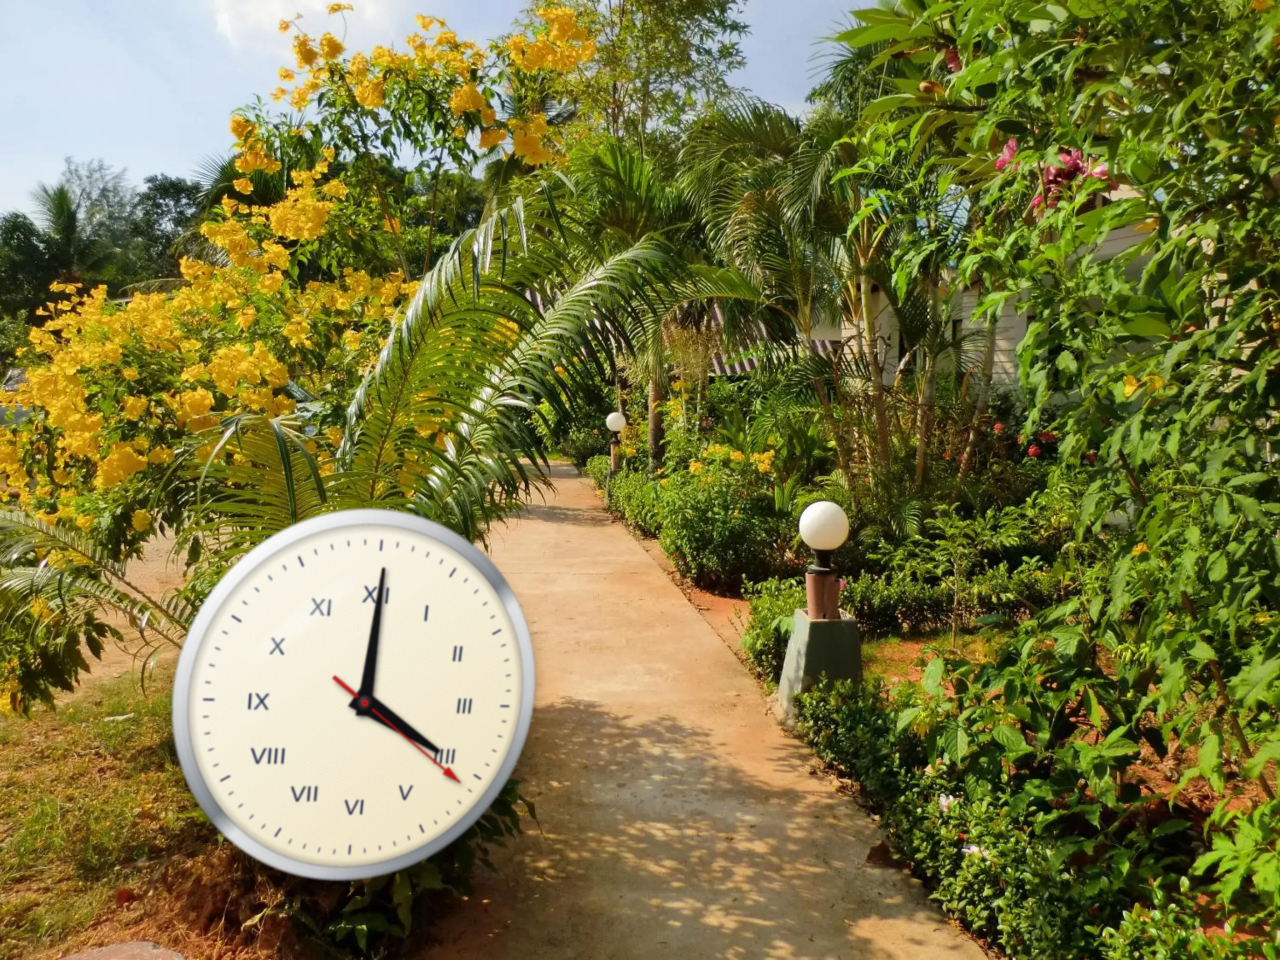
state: 4:00:21
